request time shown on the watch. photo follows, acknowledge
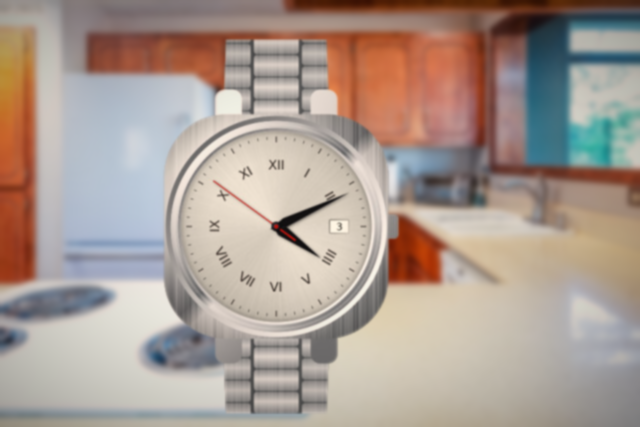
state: 4:10:51
